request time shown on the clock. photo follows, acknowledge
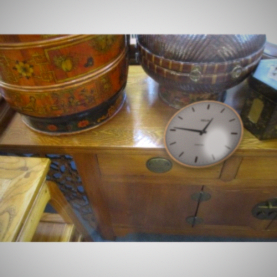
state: 12:46
